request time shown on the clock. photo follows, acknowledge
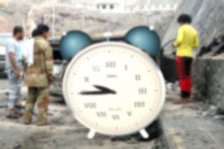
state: 9:45
